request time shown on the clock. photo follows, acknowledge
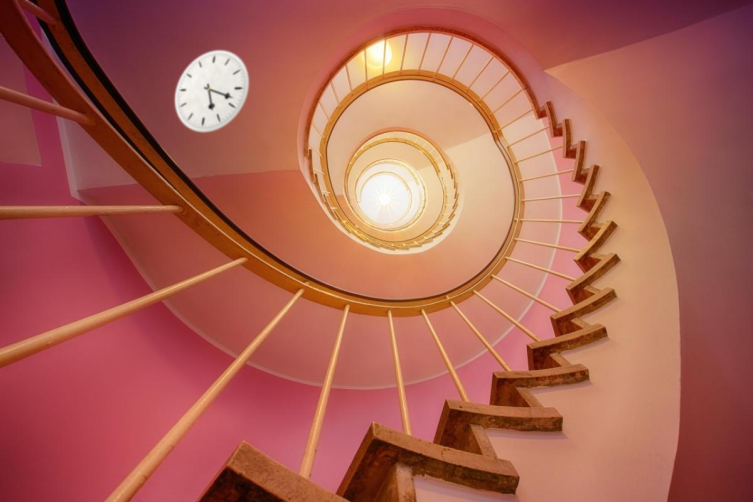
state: 5:18
